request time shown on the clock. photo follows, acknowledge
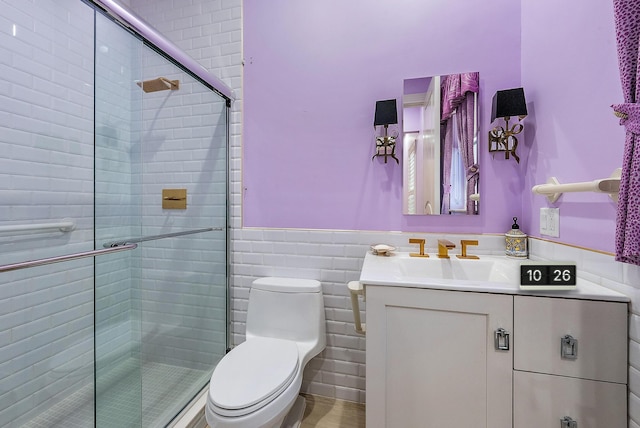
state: 10:26
